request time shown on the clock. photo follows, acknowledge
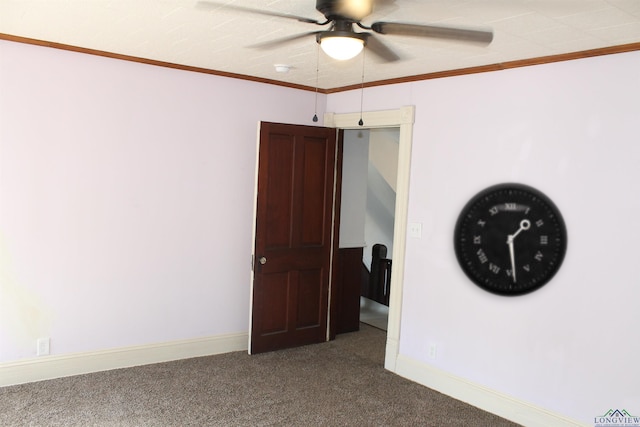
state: 1:29
